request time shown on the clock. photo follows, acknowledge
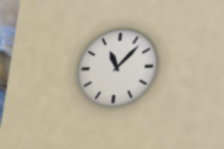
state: 11:07
